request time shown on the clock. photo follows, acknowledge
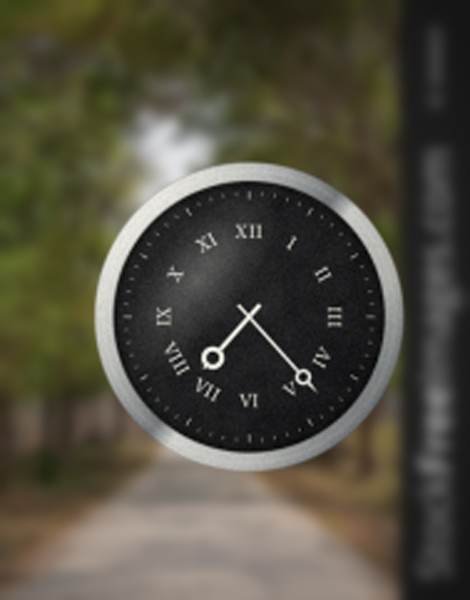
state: 7:23
